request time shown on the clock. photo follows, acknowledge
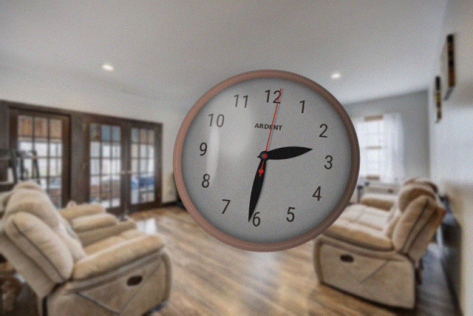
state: 2:31:01
